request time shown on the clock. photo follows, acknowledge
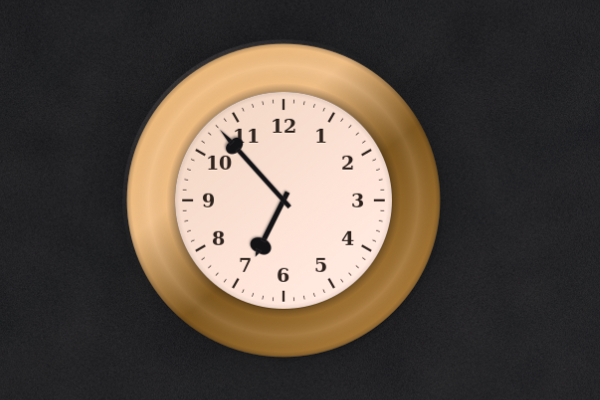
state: 6:53
